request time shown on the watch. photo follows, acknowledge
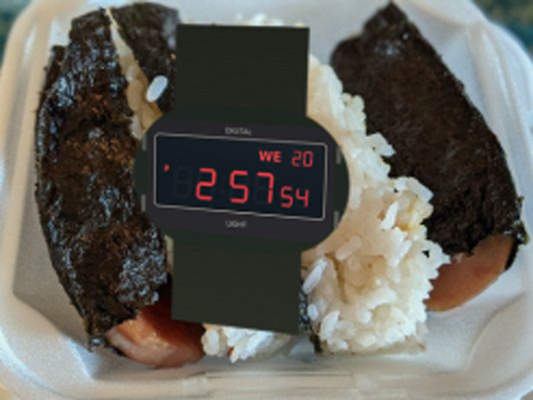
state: 2:57:54
